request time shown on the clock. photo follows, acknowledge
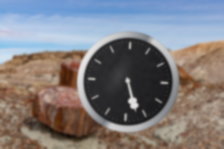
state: 5:27
